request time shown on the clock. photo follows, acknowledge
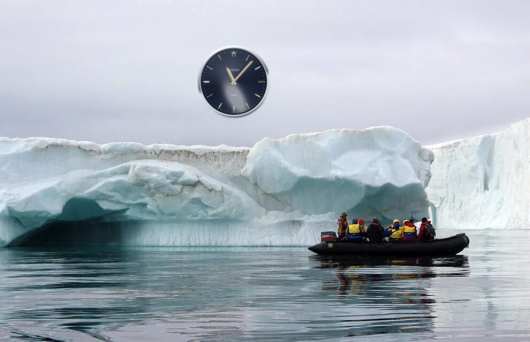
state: 11:07
